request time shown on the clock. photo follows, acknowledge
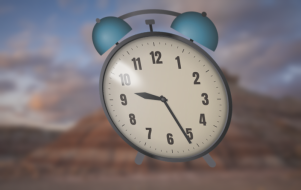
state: 9:26
